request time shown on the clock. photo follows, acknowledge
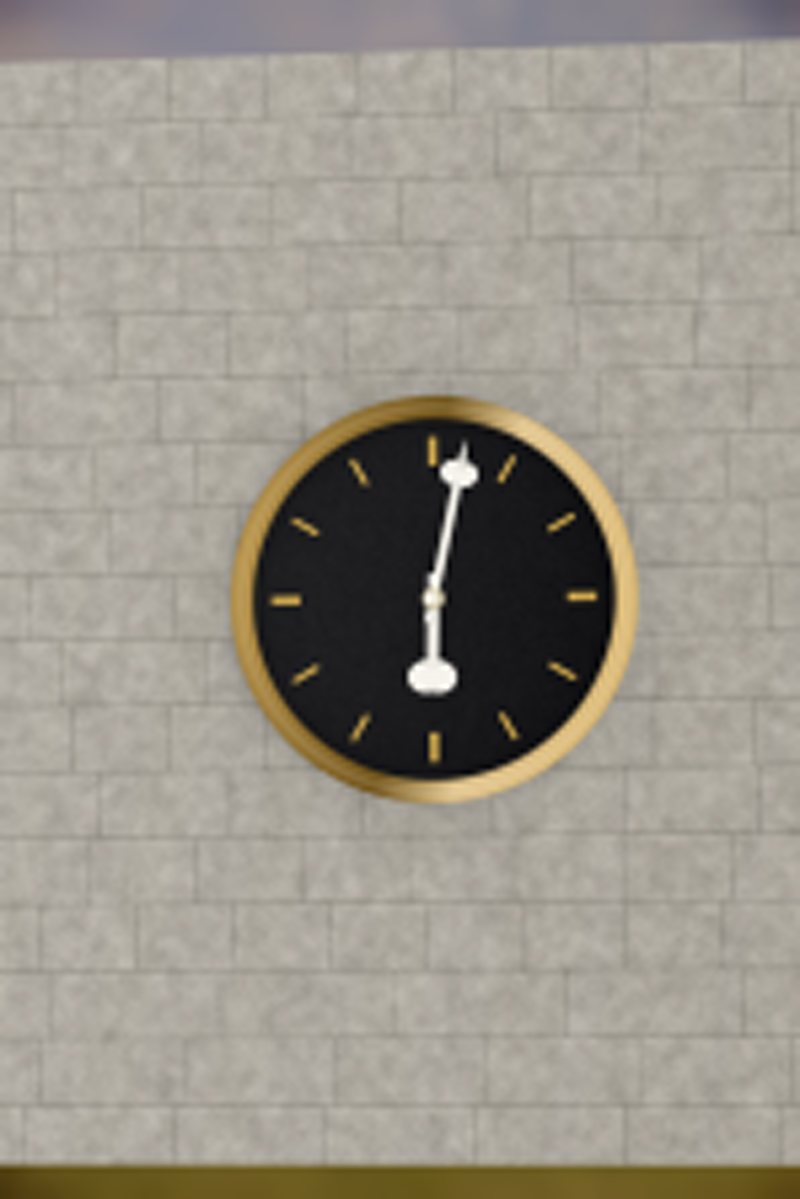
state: 6:02
